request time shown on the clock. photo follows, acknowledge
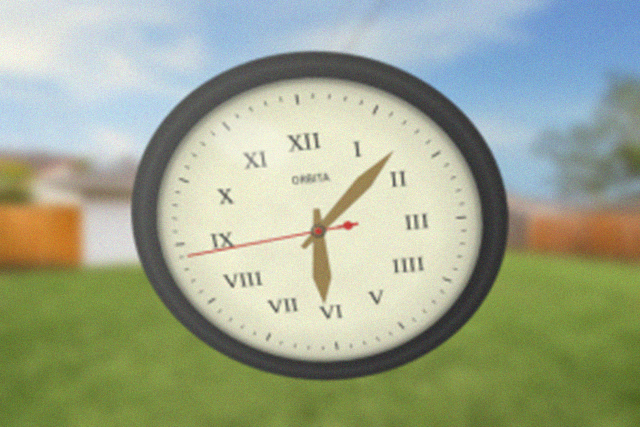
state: 6:07:44
